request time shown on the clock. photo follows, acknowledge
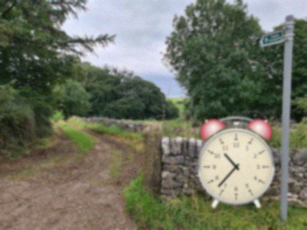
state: 10:37
